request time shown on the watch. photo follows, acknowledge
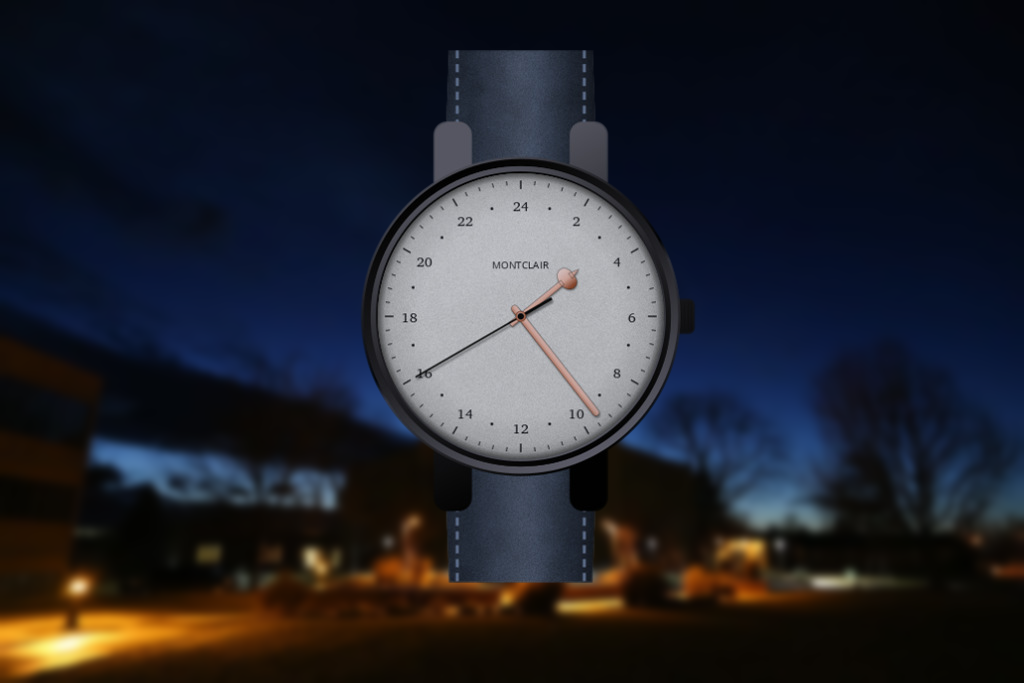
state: 3:23:40
